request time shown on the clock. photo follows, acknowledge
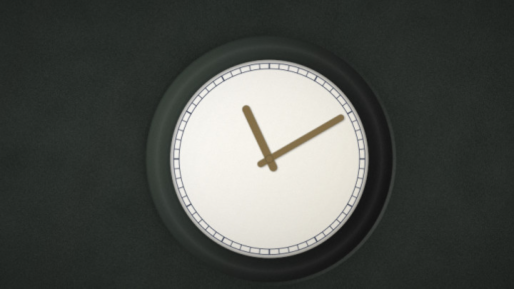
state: 11:10
